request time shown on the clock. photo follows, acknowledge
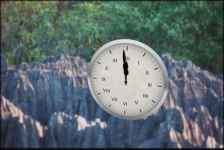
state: 11:59
